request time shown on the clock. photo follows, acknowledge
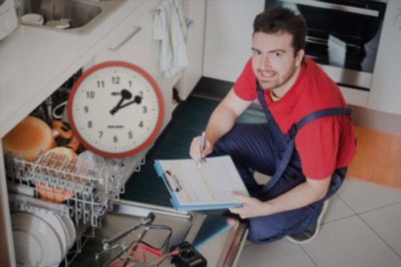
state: 1:11
